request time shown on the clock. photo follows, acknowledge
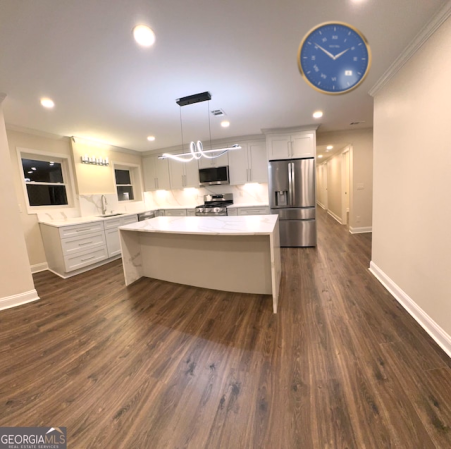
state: 1:51
